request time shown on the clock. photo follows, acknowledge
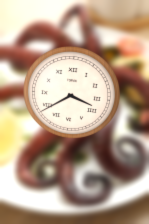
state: 3:39
